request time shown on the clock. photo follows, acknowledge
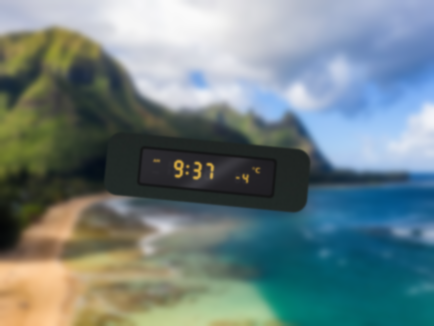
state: 9:37
